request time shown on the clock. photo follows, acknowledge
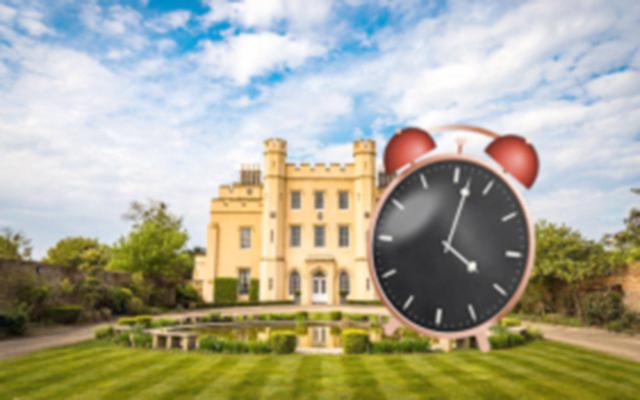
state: 4:02
